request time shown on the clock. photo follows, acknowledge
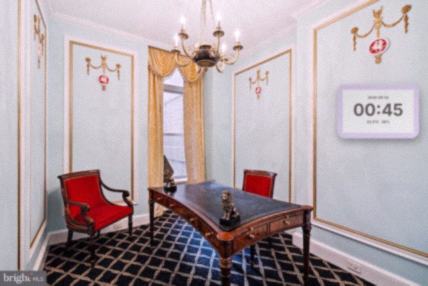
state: 0:45
